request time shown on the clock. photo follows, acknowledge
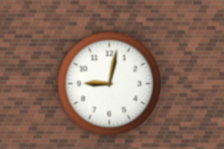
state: 9:02
